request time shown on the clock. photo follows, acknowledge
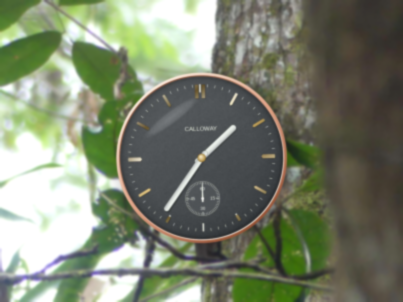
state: 1:36
